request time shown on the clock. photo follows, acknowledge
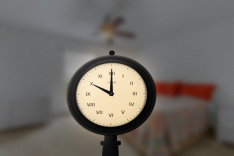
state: 10:00
